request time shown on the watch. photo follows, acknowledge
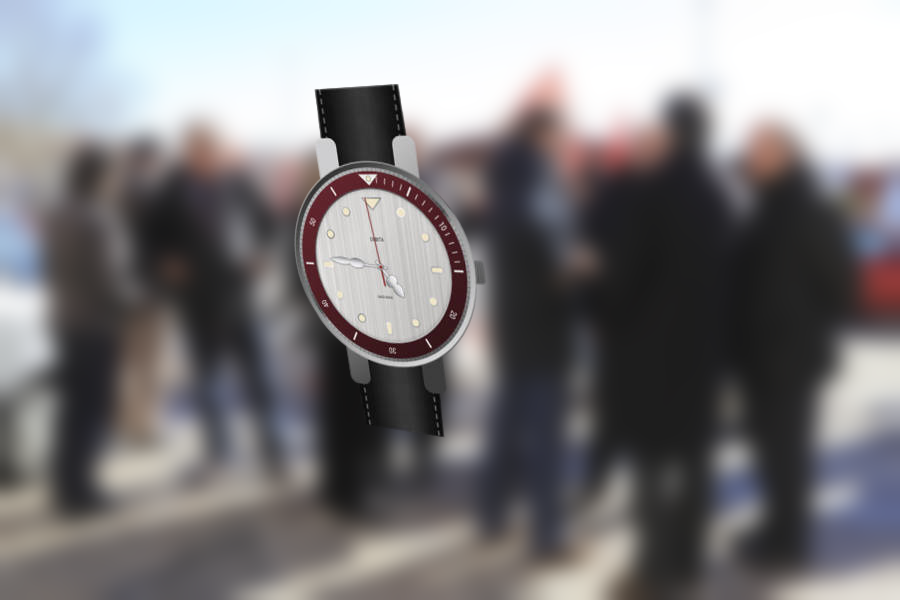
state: 4:45:59
